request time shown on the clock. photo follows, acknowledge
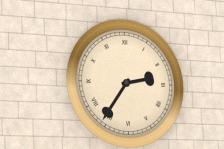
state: 2:36
